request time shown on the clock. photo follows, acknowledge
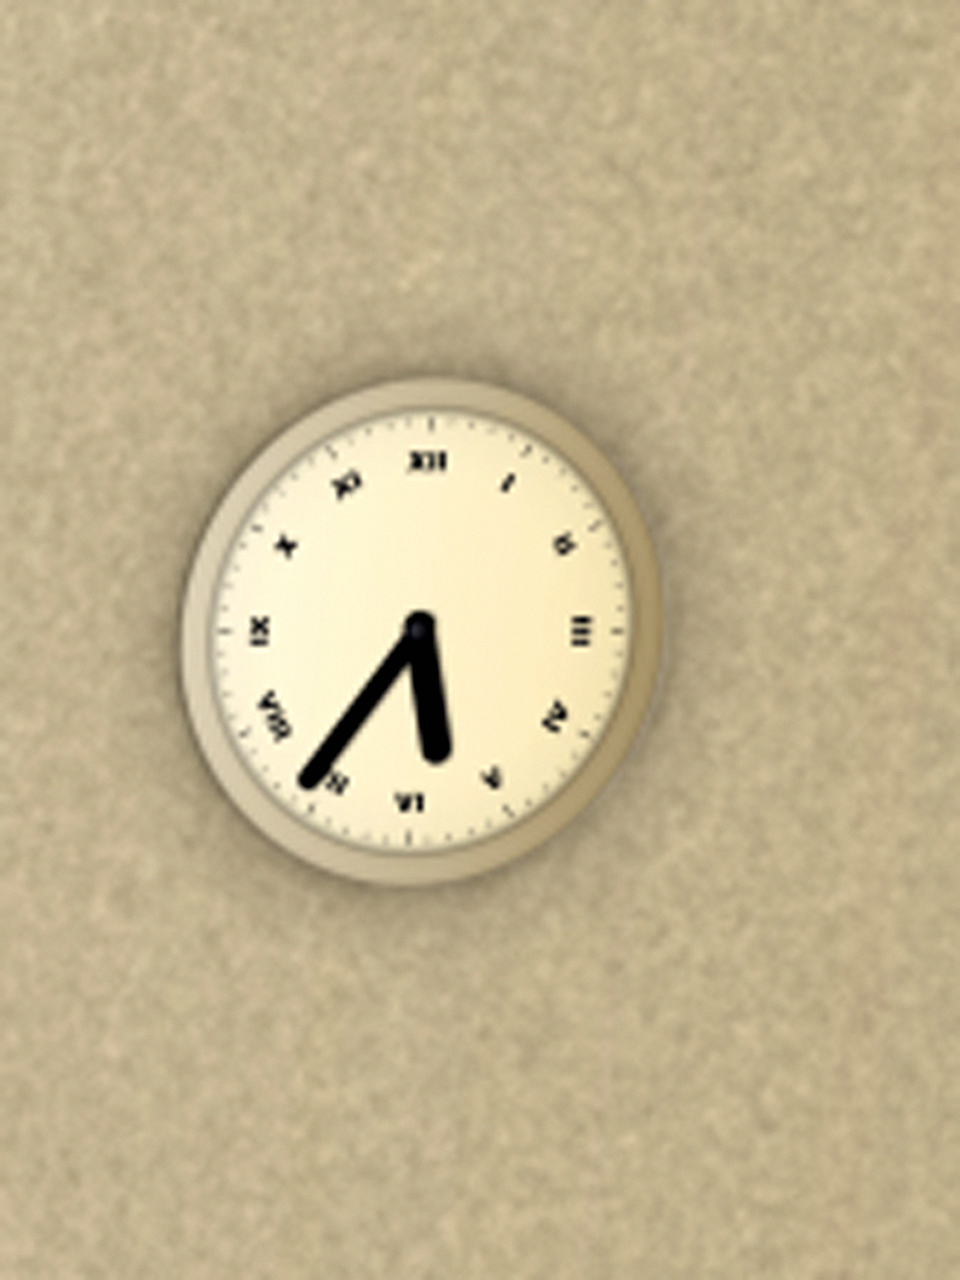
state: 5:36
